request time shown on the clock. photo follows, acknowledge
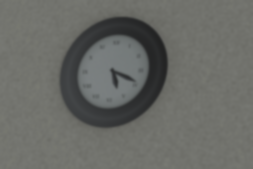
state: 5:19
